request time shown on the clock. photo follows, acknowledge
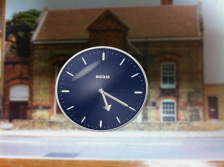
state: 5:20
